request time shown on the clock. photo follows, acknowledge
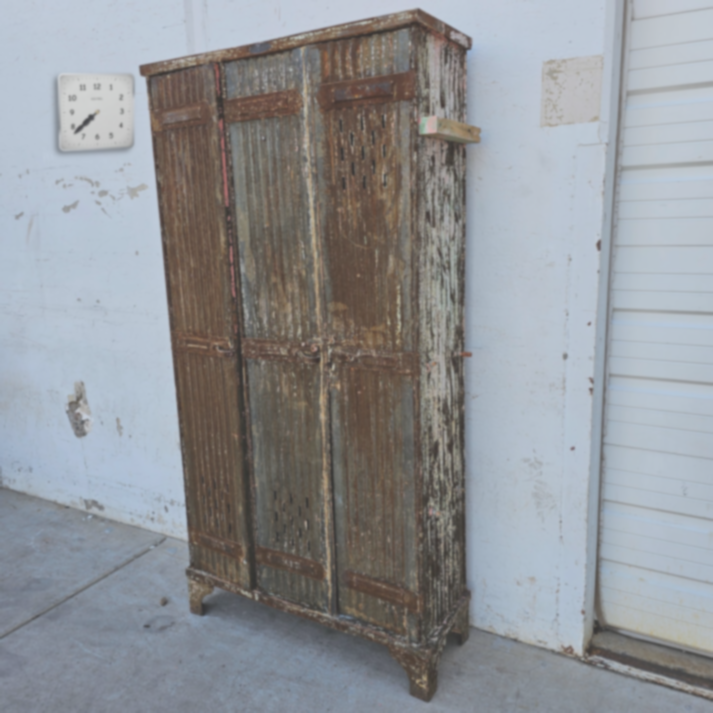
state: 7:38
